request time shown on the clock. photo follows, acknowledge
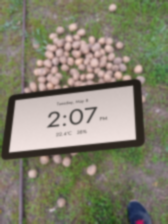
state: 2:07
